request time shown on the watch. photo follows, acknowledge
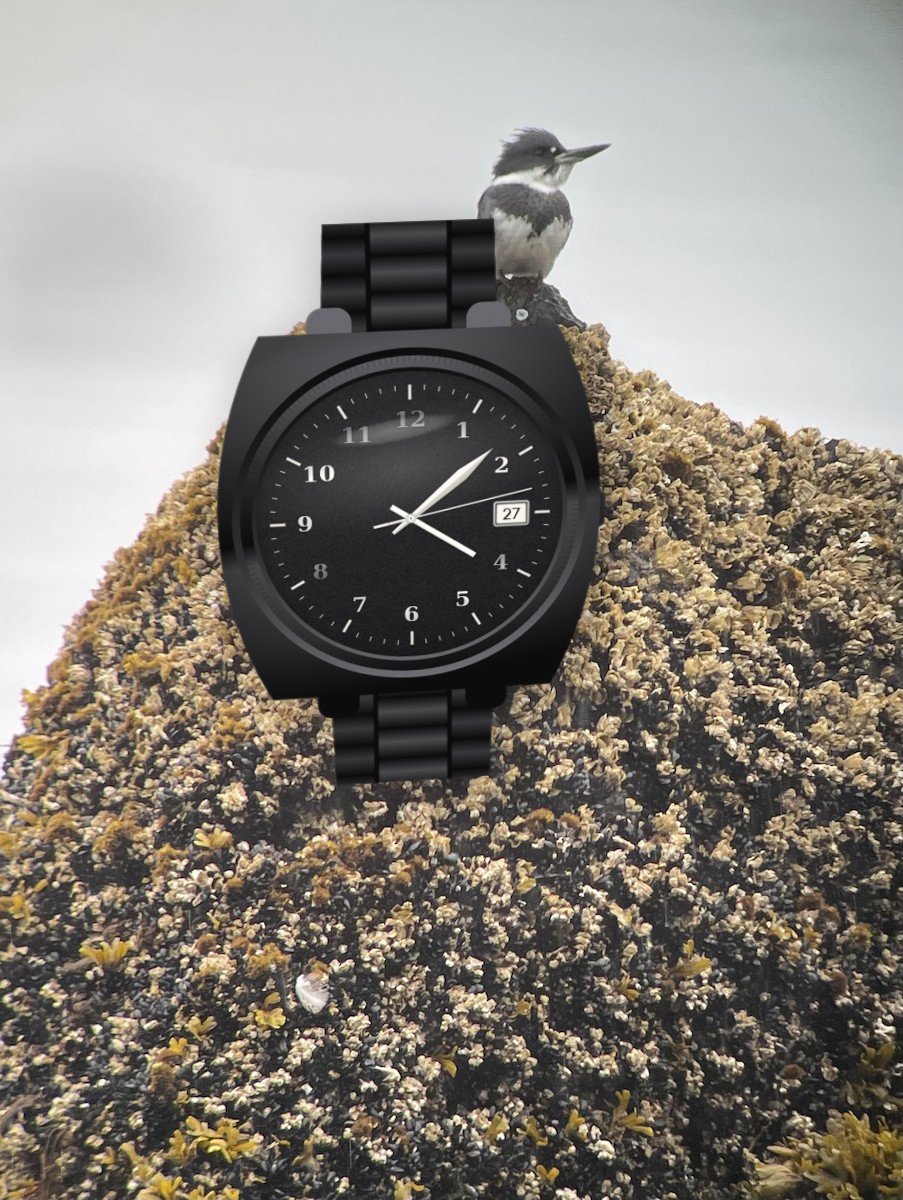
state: 4:08:13
